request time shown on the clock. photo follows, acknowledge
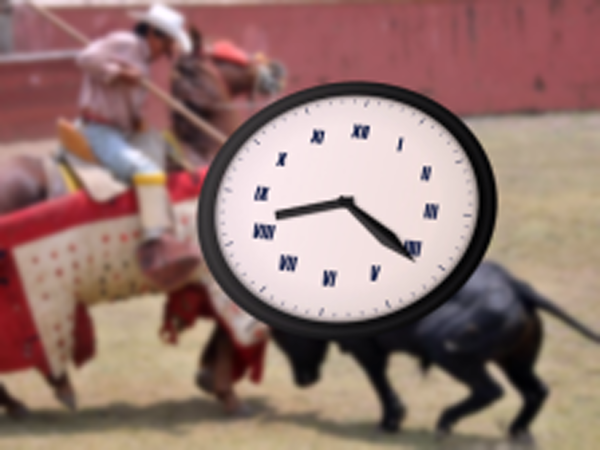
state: 8:21
